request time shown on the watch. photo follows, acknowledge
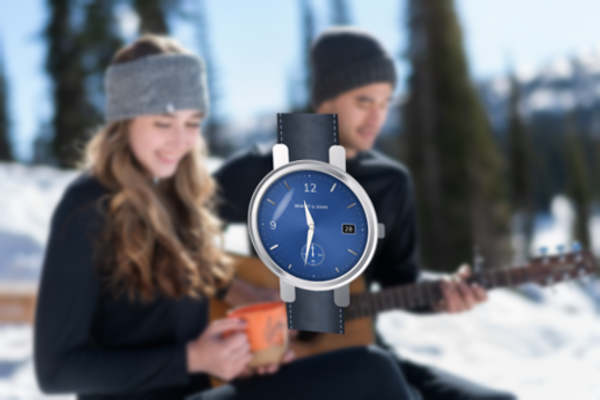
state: 11:32
